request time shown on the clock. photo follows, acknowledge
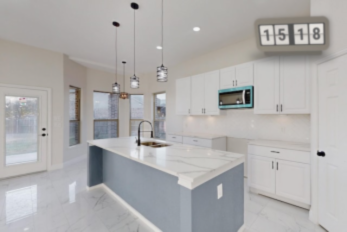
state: 15:18
